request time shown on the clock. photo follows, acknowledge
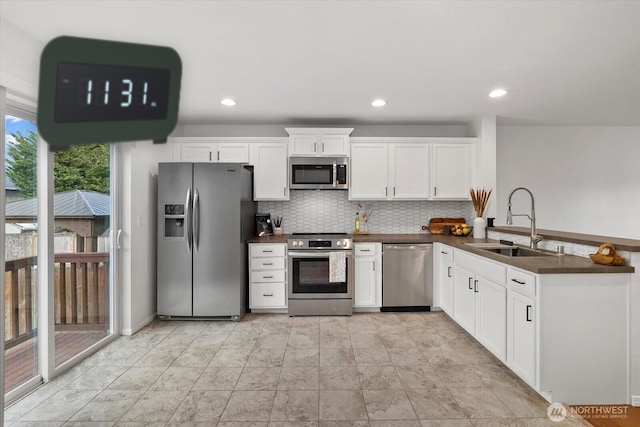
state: 11:31
